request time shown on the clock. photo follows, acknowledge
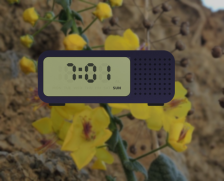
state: 7:01
